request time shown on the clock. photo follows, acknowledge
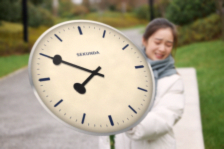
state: 7:50
